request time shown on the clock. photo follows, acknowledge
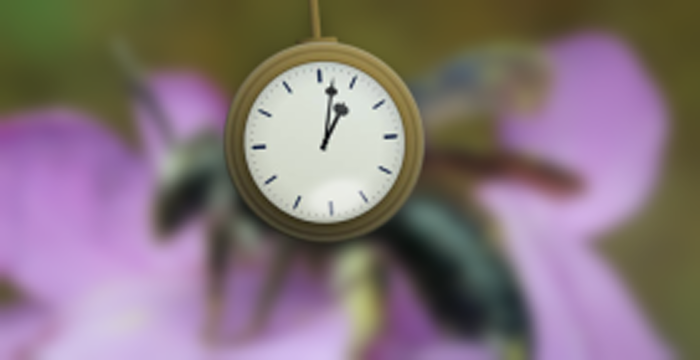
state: 1:02
